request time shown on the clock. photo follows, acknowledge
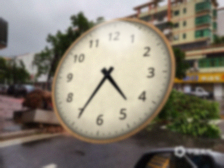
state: 4:35
